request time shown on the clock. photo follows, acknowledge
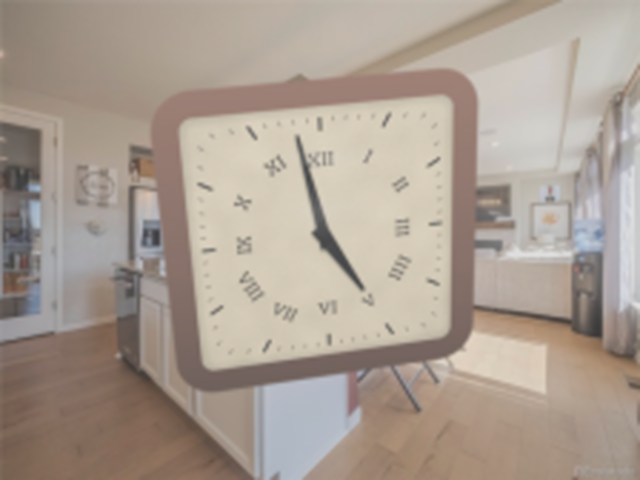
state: 4:58
